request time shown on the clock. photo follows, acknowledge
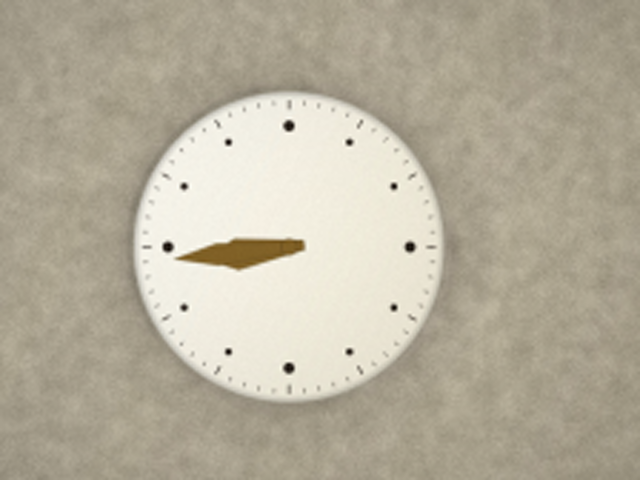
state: 8:44
